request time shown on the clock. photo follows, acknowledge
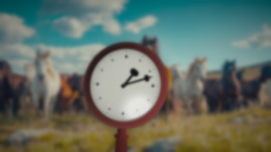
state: 1:12
